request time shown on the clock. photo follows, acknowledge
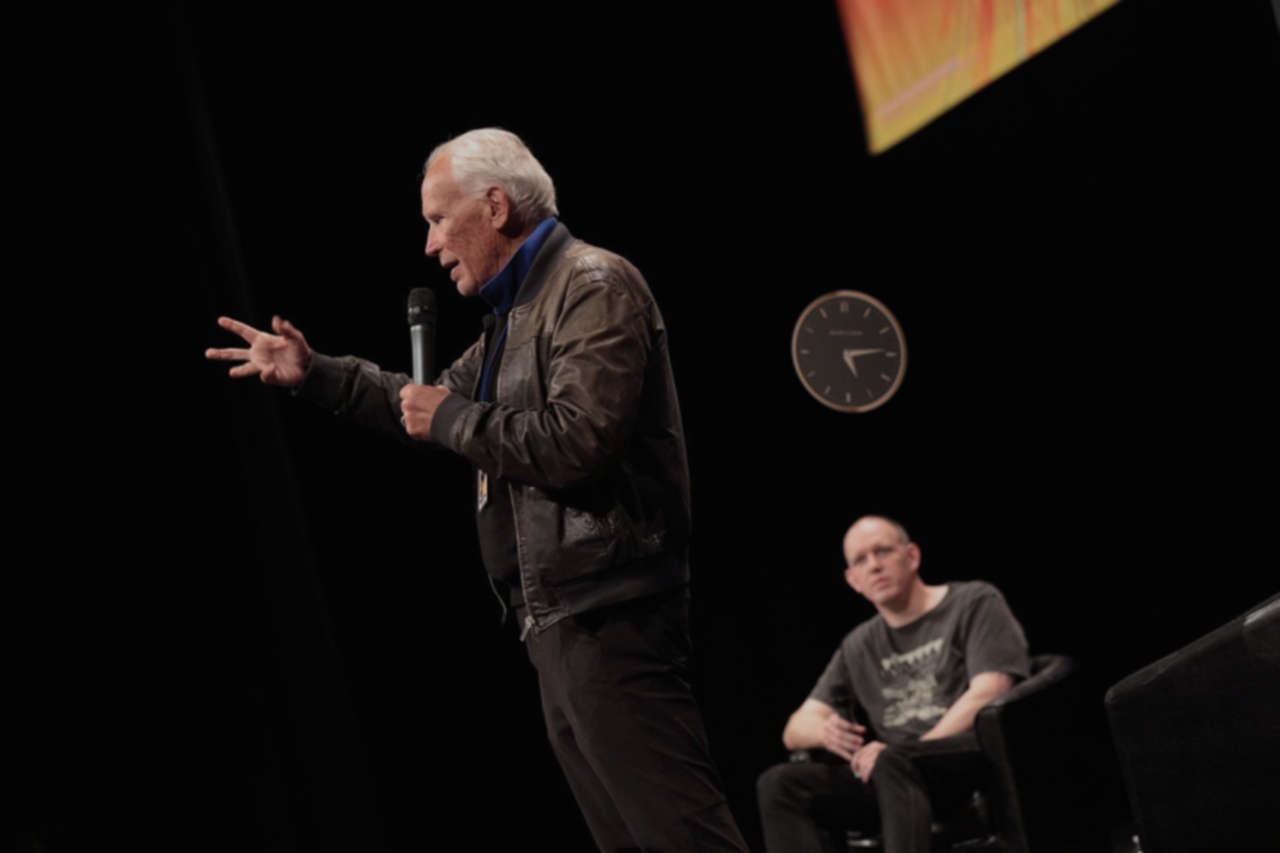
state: 5:14
